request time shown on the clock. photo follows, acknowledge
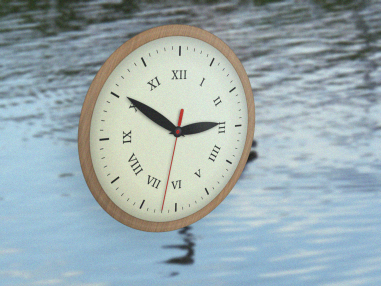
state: 2:50:32
